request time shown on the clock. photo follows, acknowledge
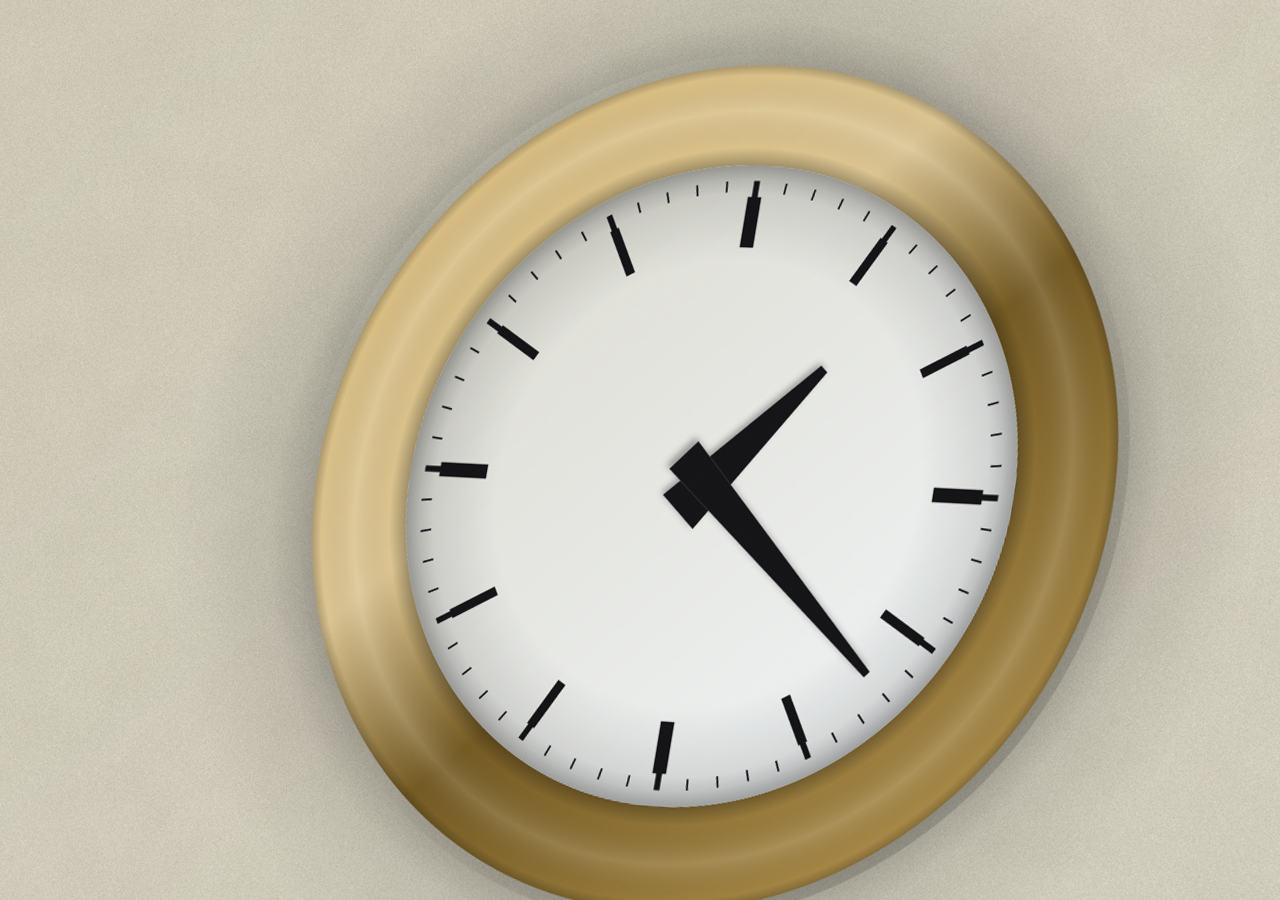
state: 1:22
